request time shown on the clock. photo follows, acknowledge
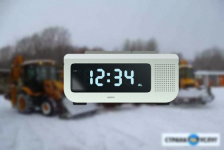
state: 12:34
